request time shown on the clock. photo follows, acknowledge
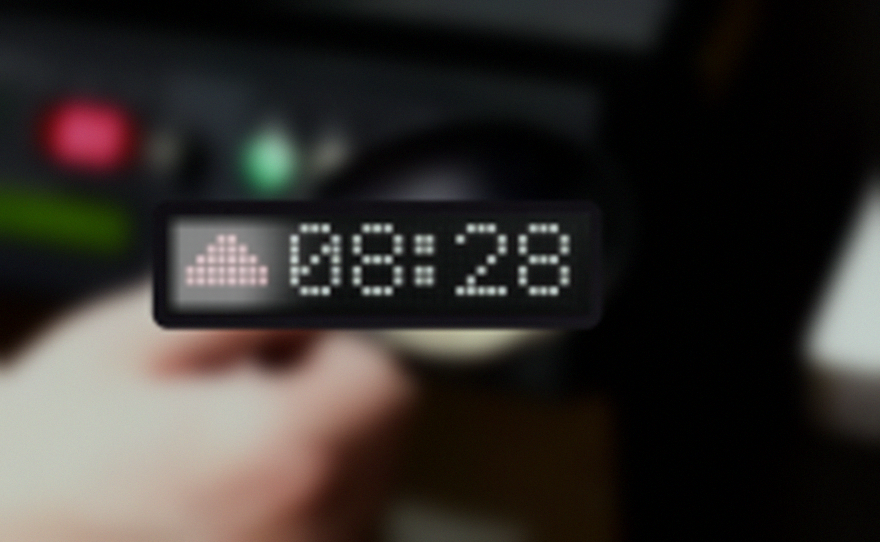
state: 8:28
